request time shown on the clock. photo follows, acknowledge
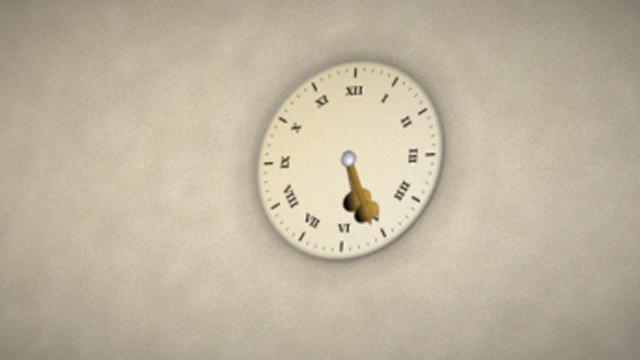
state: 5:26
